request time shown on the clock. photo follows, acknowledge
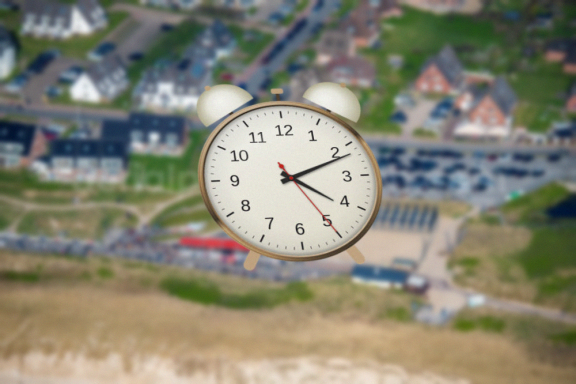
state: 4:11:25
